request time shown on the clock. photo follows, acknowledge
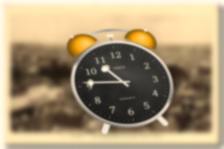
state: 10:46
